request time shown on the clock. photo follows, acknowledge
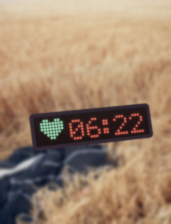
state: 6:22
